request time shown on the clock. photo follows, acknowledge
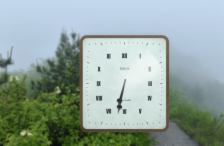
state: 6:32
